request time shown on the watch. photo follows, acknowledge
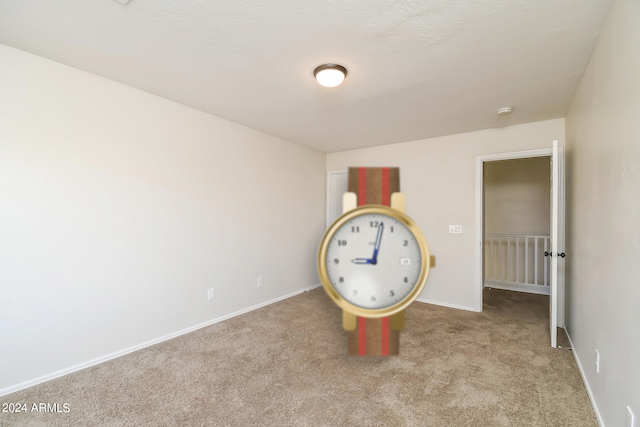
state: 9:02
